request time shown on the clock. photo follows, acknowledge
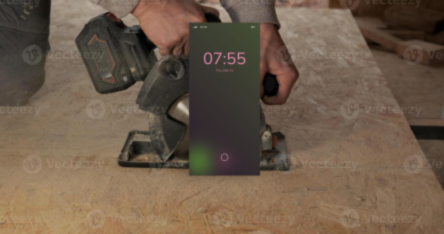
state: 7:55
